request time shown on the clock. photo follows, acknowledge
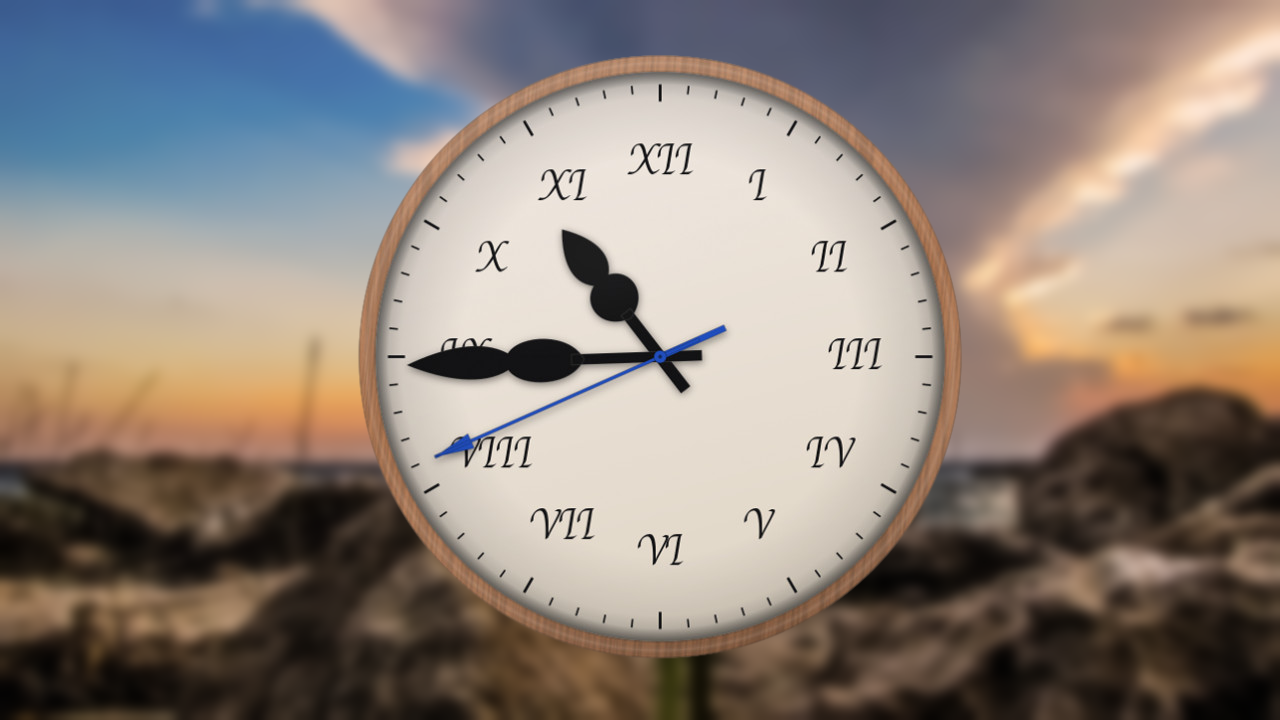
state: 10:44:41
